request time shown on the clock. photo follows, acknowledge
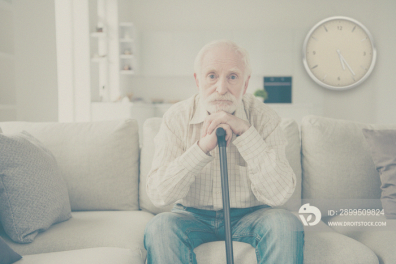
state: 5:24
